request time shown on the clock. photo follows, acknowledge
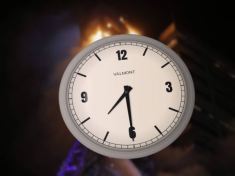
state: 7:30
